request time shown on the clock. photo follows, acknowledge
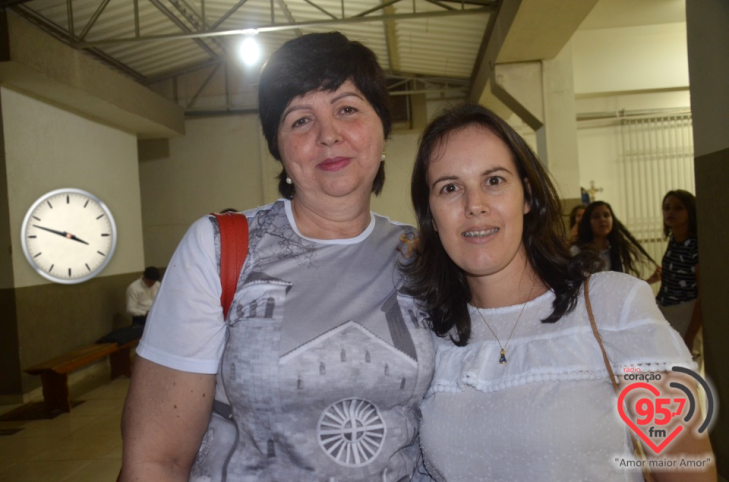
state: 3:48
